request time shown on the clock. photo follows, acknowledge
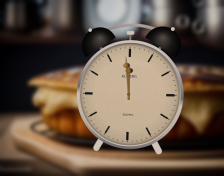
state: 11:59
